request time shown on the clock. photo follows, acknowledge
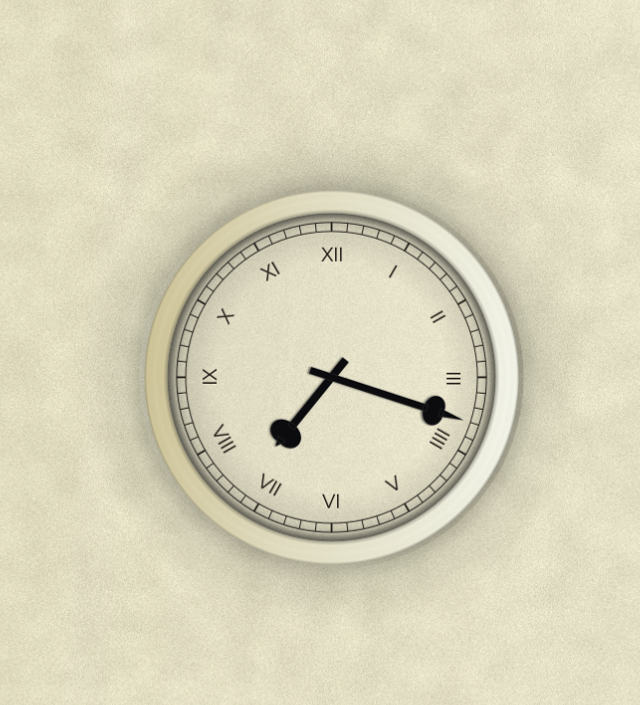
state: 7:18
